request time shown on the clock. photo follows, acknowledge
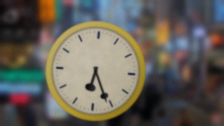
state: 6:26
